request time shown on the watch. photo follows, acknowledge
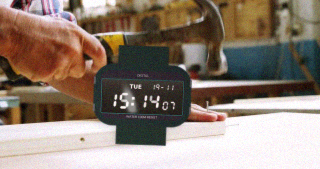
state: 15:14:07
